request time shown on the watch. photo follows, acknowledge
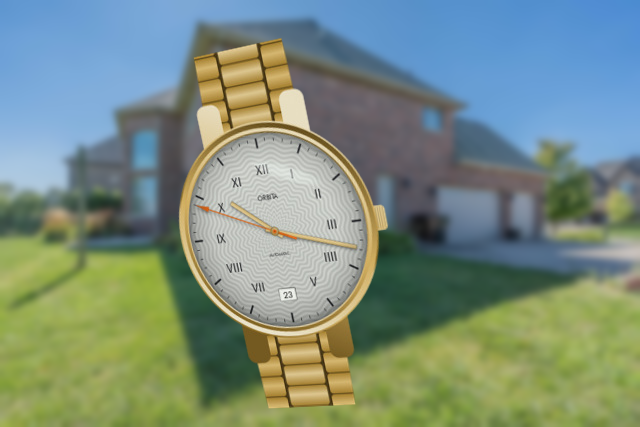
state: 10:17:49
